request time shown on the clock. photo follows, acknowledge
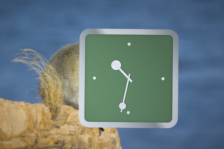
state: 10:32
